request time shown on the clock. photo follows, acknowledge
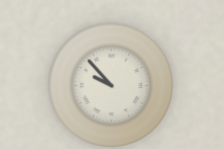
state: 9:53
